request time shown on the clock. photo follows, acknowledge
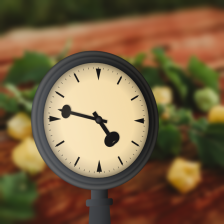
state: 4:47
